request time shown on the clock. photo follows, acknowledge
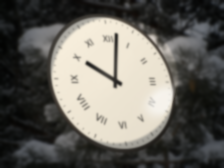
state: 10:02
